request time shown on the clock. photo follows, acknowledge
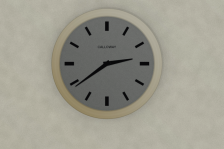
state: 2:39
